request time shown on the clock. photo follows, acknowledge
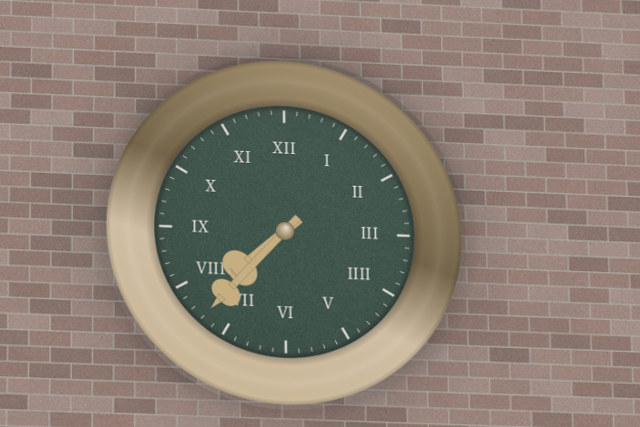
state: 7:37
